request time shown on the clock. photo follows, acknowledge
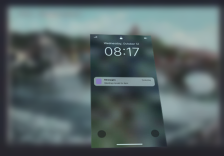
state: 8:17
